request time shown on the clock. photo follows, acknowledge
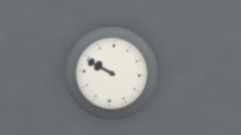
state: 9:49
